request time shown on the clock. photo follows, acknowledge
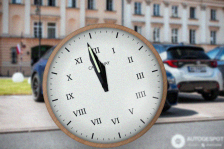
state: 11:59
